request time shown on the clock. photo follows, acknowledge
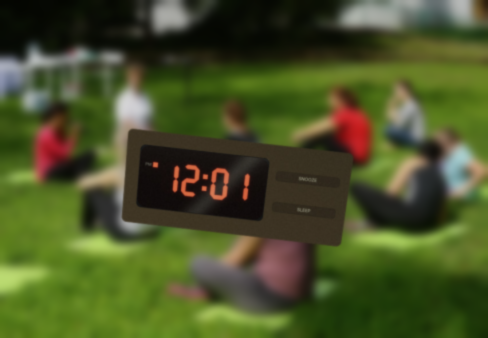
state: 12:01
